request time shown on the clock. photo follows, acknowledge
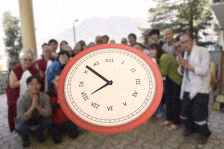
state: 7:52
